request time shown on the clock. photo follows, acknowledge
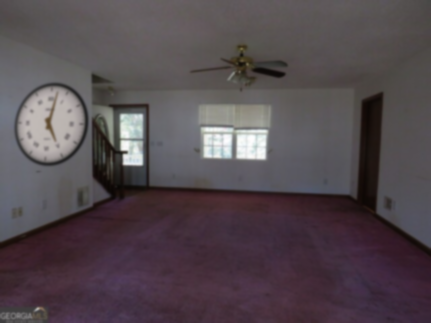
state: 5:02
